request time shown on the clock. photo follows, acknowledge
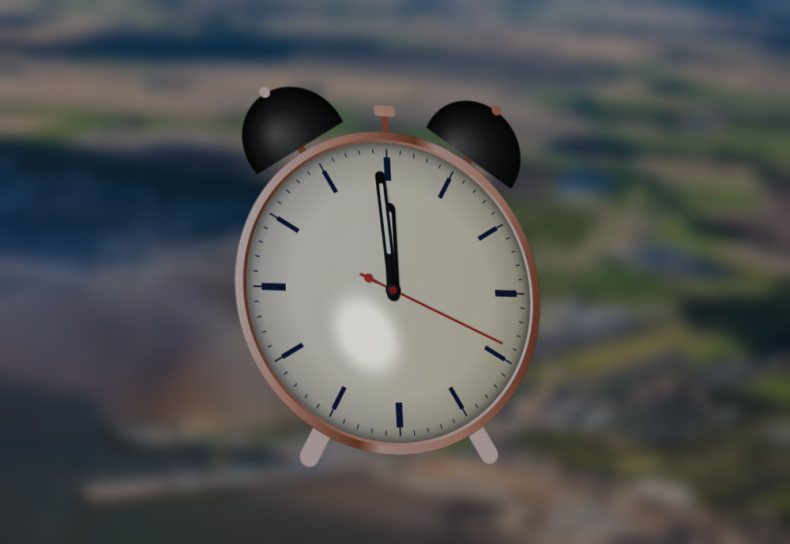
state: 11:59:19
